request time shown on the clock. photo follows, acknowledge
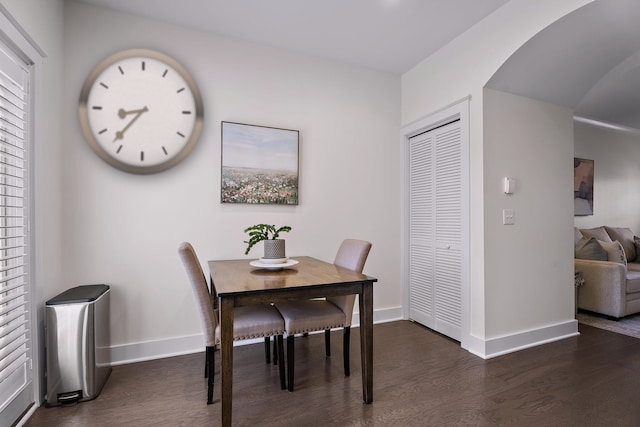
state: 8:37
